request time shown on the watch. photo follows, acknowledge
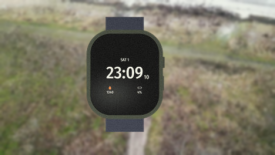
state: 23:09
